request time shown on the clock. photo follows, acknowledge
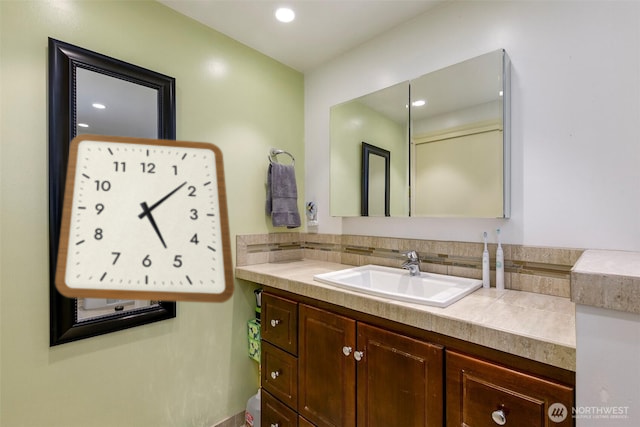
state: 5:08
